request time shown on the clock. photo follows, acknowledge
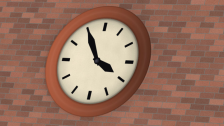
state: 3:55
